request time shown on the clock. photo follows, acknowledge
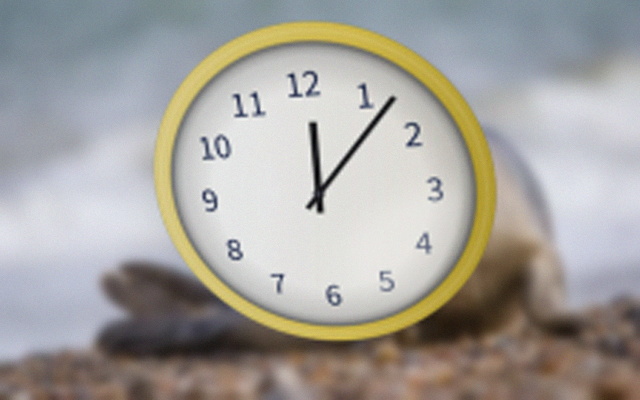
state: 12:07
